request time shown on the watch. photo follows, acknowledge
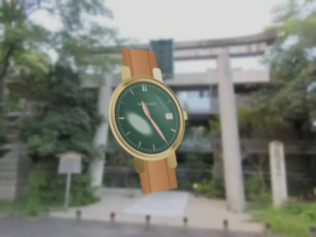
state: 11:25
